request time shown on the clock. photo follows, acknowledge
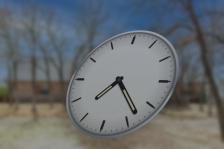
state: 7:23
